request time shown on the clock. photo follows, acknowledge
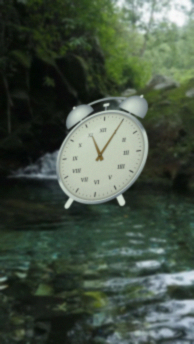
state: 11:05
